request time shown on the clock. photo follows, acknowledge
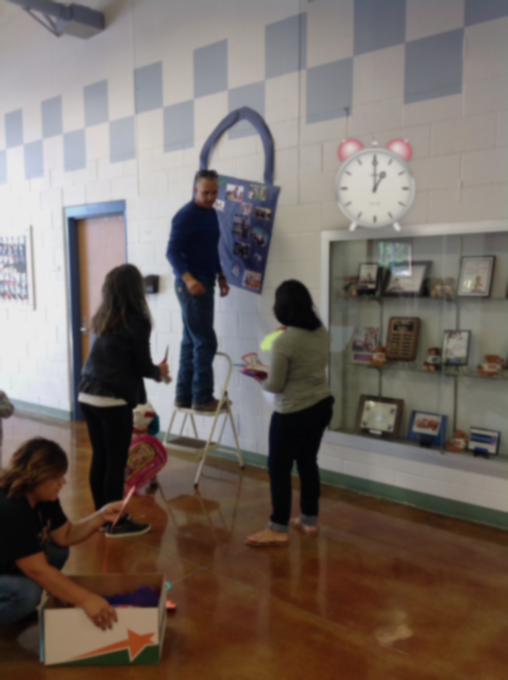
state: 1:00
